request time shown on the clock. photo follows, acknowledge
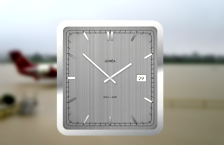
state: 1:52
